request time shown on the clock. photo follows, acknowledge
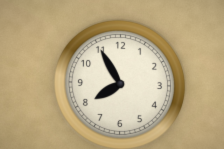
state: 7:55
